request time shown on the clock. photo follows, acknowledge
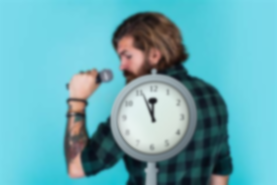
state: 11:56
